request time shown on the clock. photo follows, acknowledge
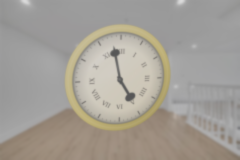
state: 4:58
